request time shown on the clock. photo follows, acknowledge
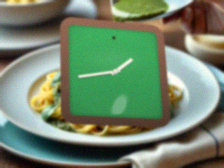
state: 1:43
